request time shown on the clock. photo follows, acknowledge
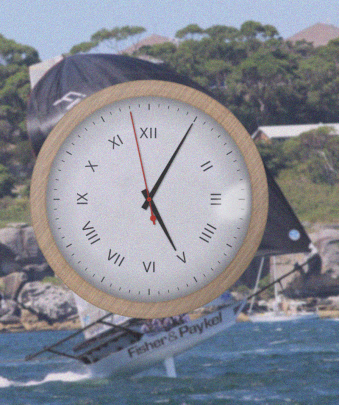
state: 5:04:58
